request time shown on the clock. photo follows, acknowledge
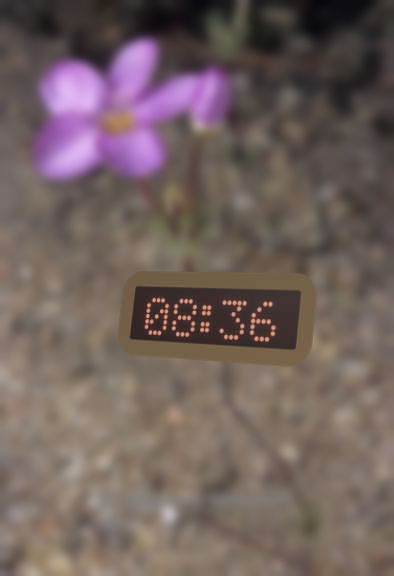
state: 8:36
